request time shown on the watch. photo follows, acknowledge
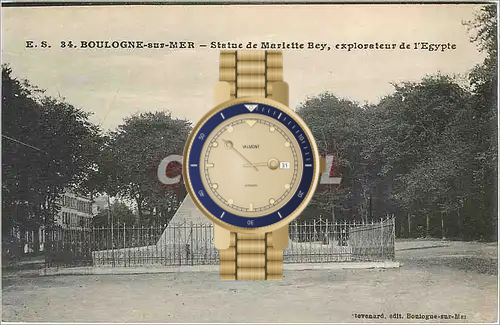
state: 2:52
